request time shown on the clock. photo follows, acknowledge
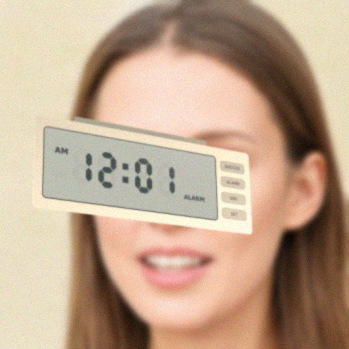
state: 12:01
